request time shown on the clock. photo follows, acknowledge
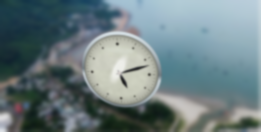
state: 5:12
